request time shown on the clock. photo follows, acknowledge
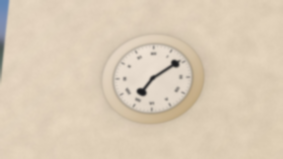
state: 7:09
